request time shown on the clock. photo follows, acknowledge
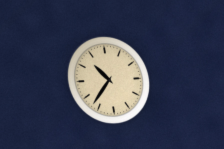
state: 10:37
